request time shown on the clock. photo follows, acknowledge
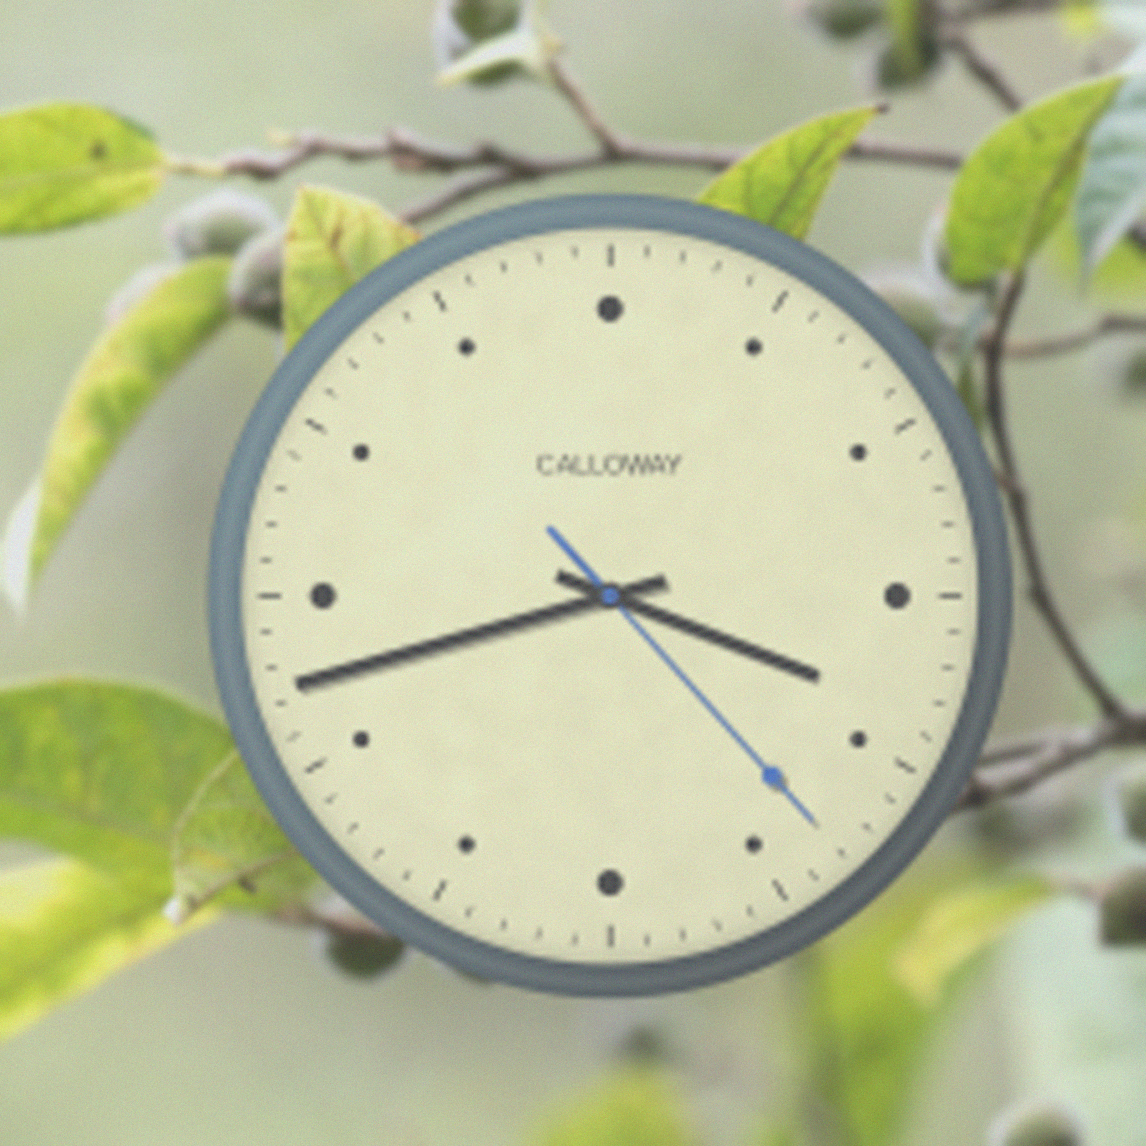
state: 3:42:23
